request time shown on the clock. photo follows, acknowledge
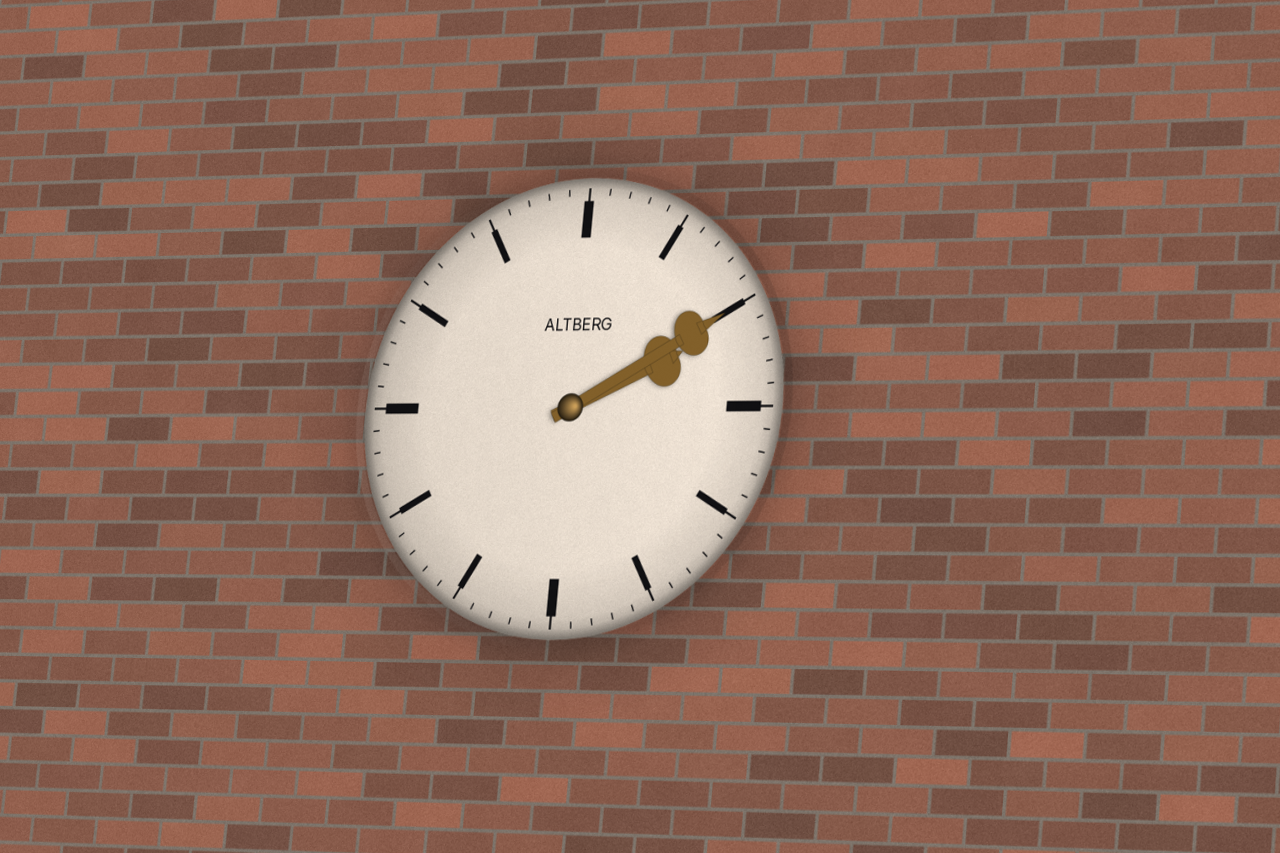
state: 2:10
